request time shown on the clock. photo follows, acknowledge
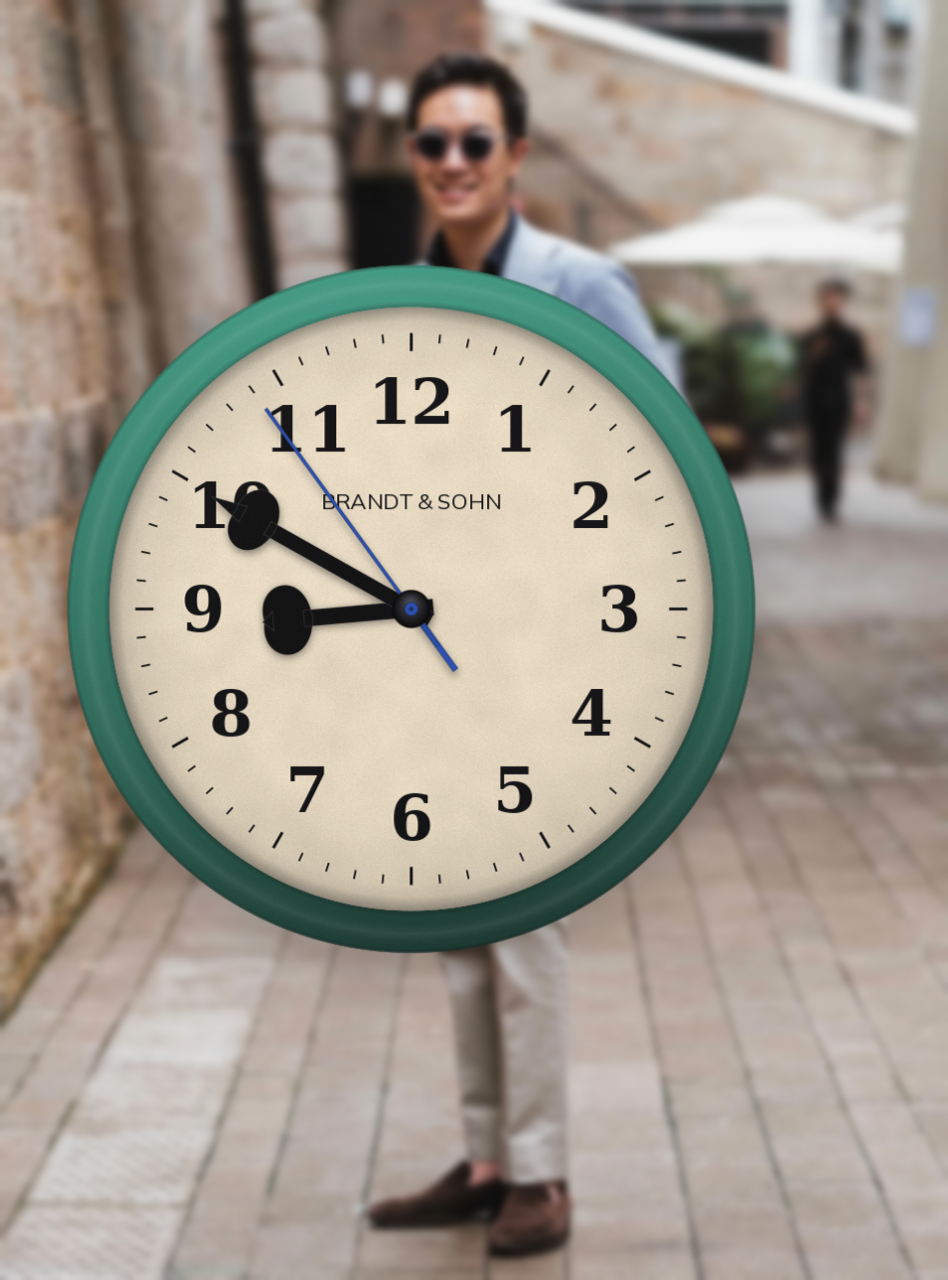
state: 8:49:54
